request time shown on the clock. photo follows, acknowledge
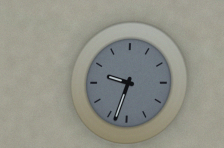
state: 9:33
